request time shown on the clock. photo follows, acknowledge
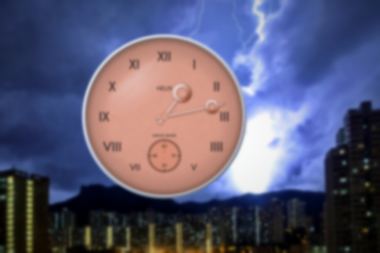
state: 1:13
